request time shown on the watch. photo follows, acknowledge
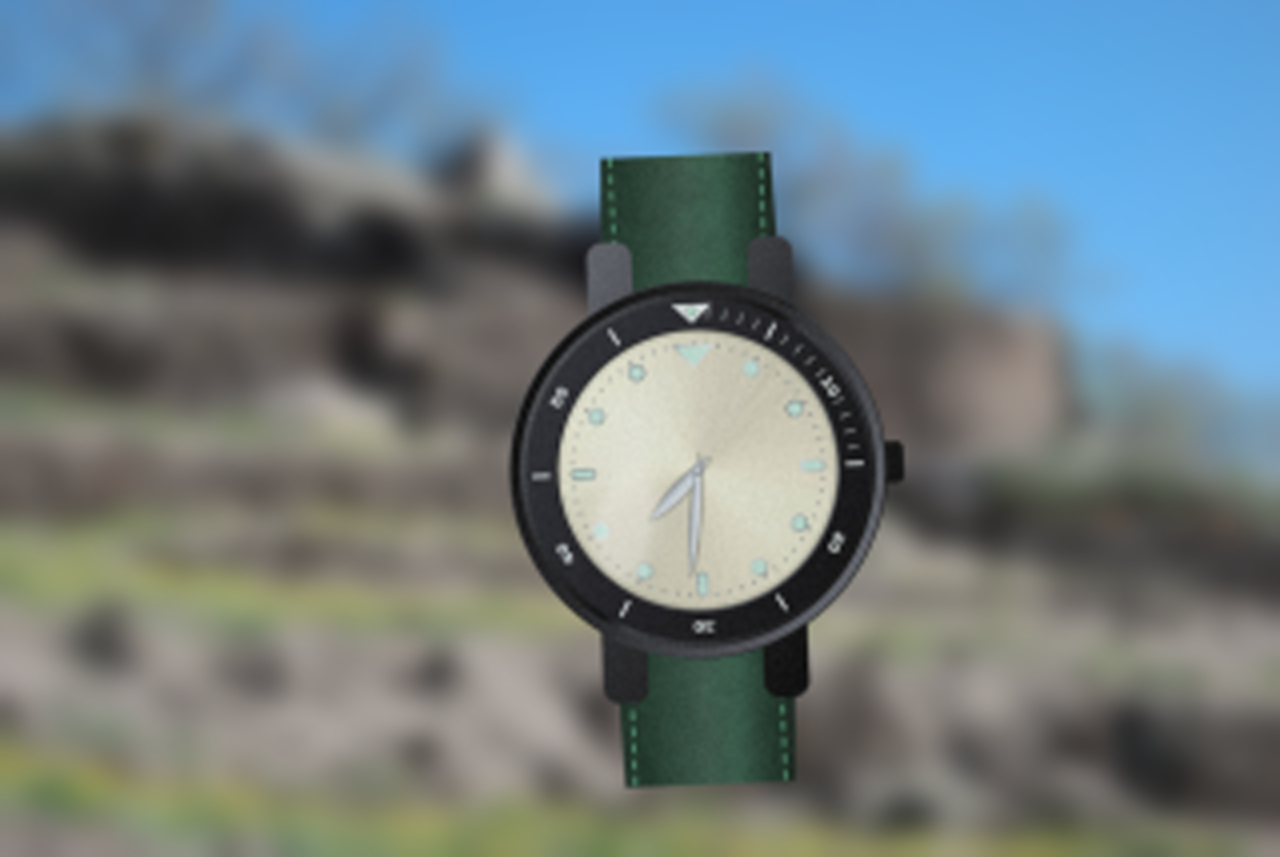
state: 7:31
